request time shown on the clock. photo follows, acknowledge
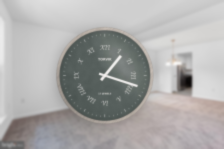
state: 1:18
